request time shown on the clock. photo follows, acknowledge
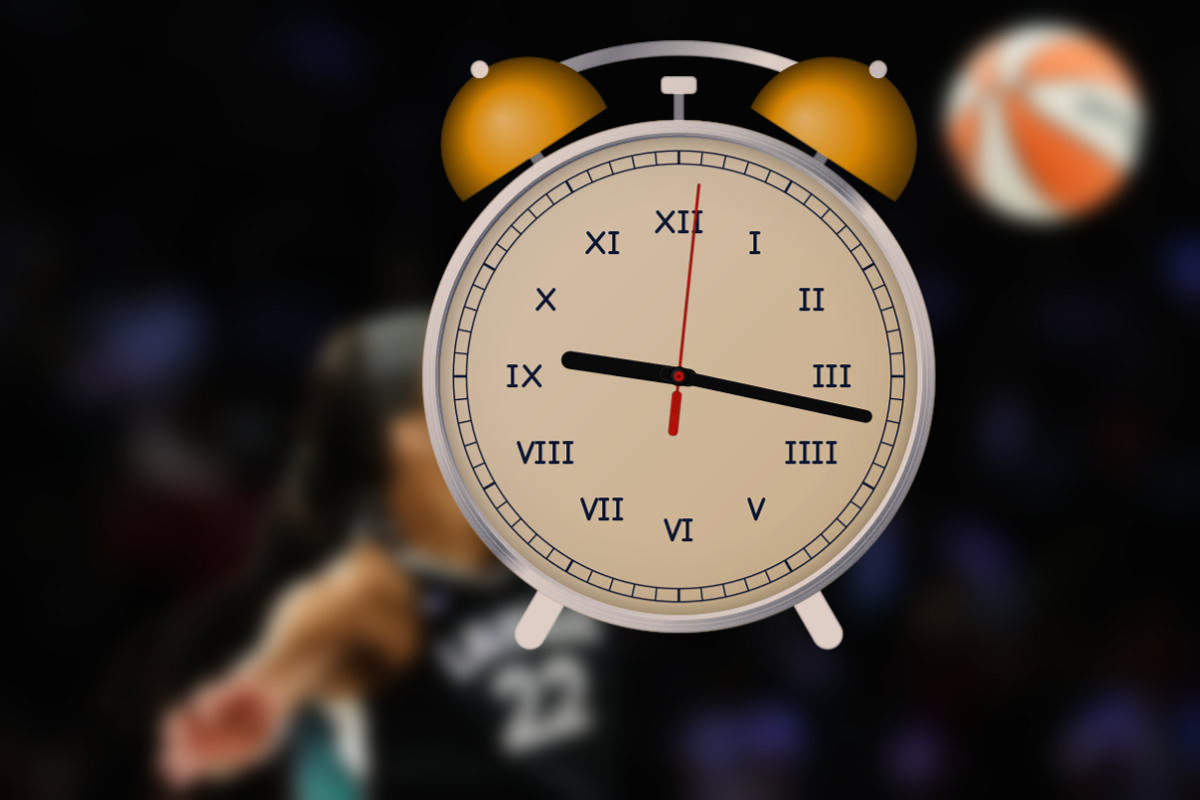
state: 9:17:01
